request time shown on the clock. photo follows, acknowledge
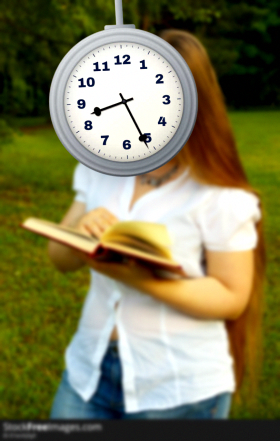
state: 8:26
